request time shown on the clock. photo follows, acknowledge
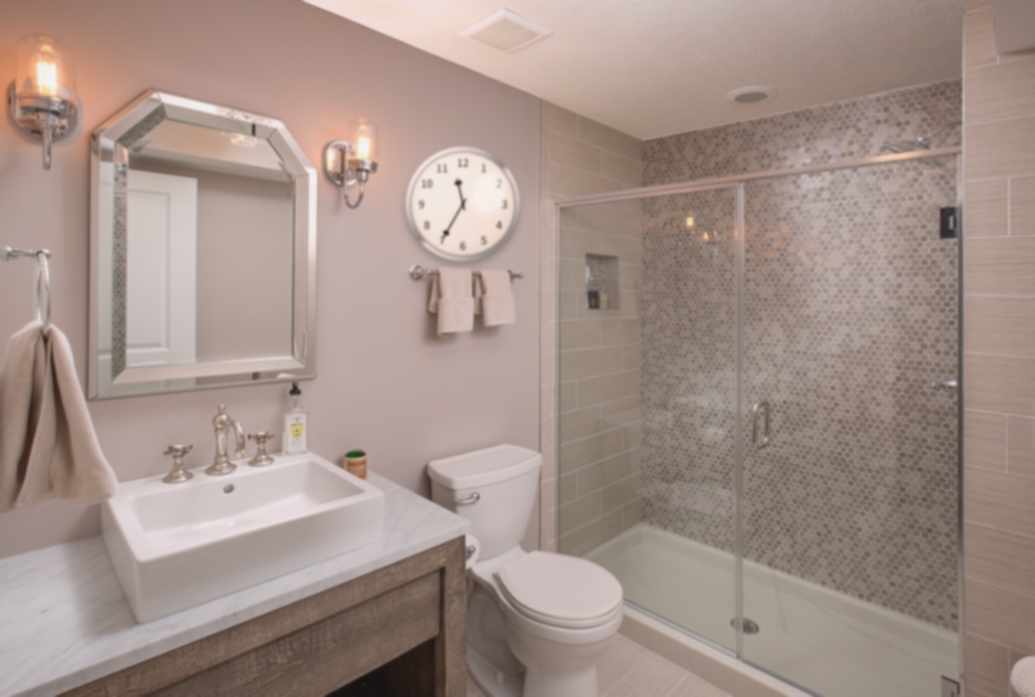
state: 11:35
